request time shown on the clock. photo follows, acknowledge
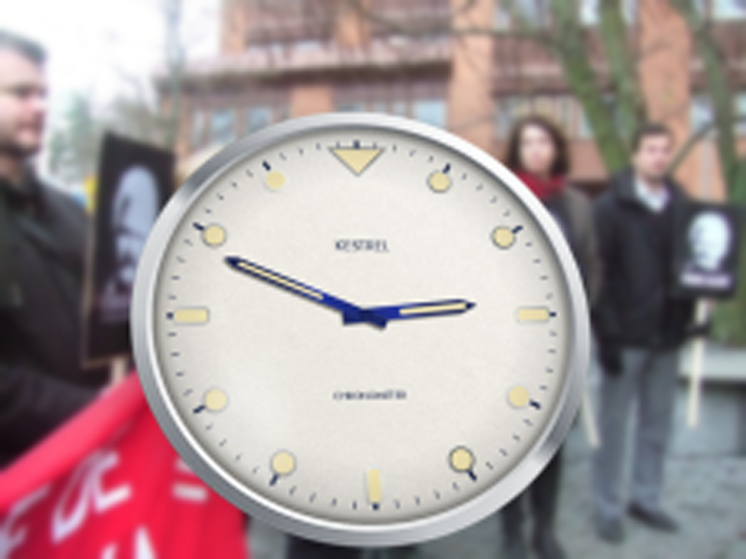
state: 2:49
